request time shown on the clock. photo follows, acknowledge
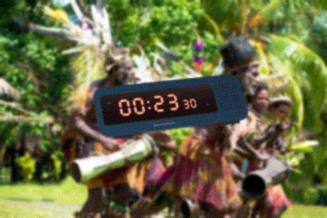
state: 0:23:30
